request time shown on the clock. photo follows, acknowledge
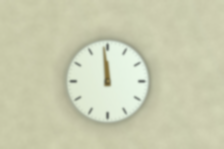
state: 11:59
